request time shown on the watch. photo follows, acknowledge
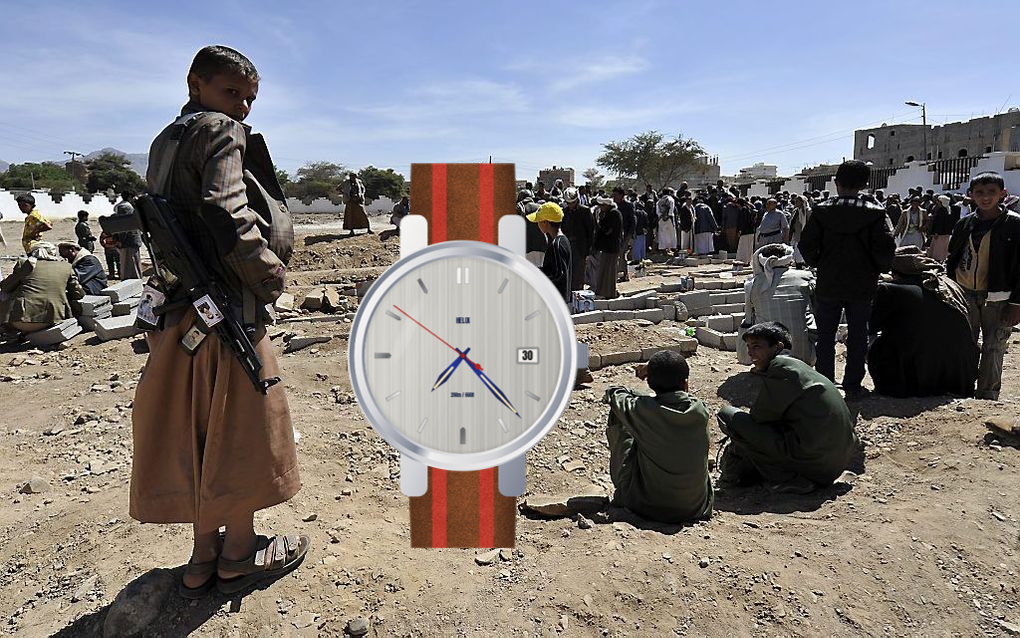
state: 7:22:51
